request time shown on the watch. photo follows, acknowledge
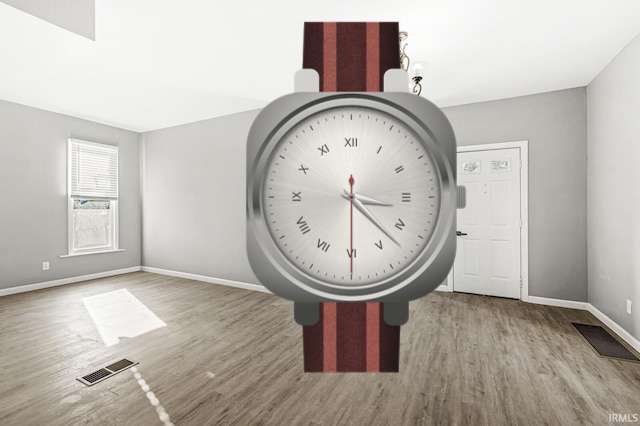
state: 3:22:30
